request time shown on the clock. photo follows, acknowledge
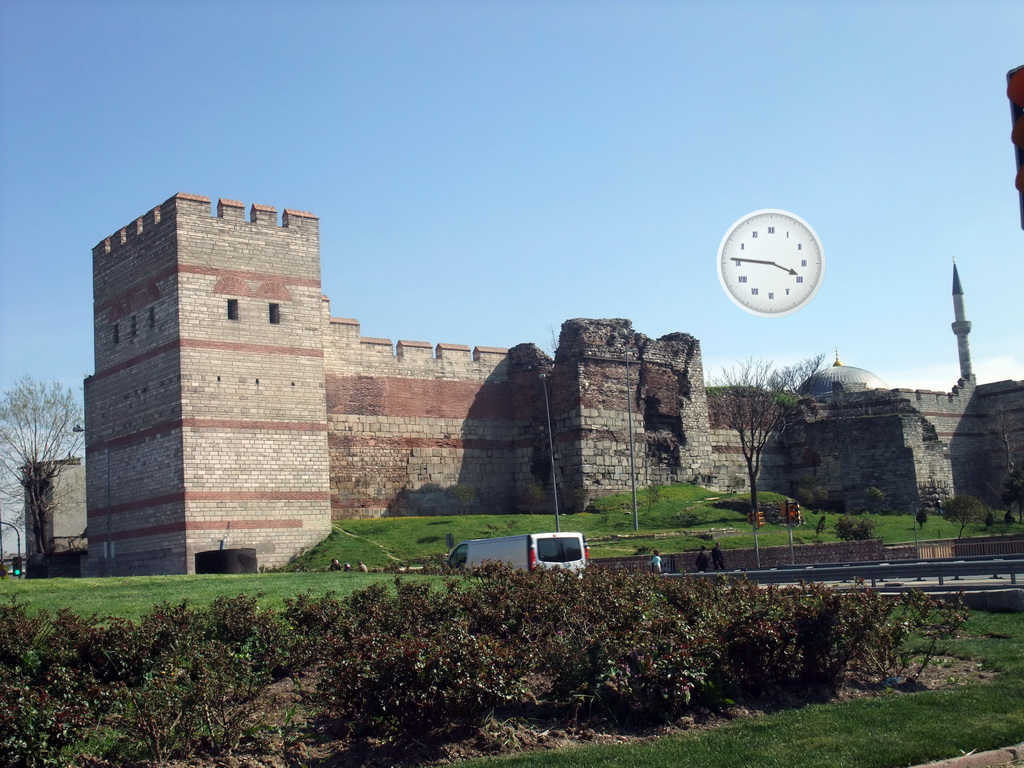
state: 3:46
